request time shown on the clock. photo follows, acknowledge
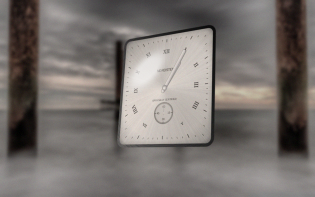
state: 1:05
